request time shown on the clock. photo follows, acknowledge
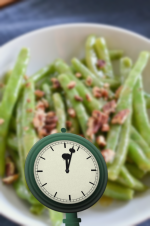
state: 12:03
